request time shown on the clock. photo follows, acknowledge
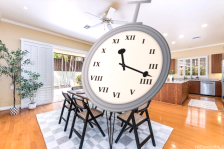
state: 11:18
